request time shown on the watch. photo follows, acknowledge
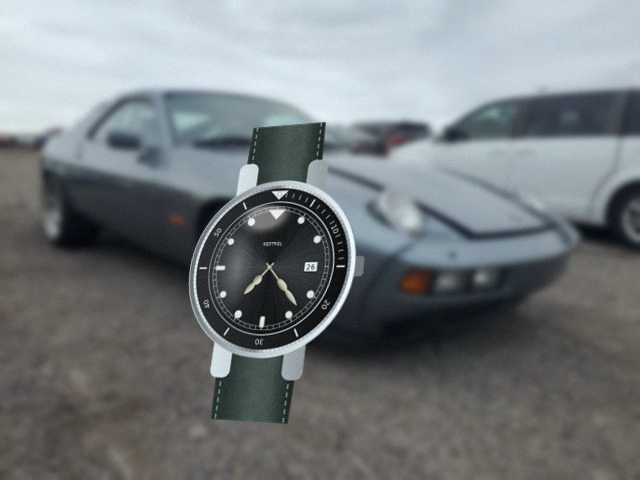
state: 7:23
